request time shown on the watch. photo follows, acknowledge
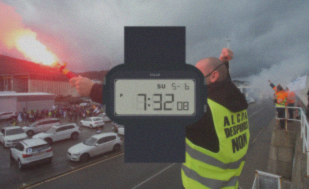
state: 7:32
